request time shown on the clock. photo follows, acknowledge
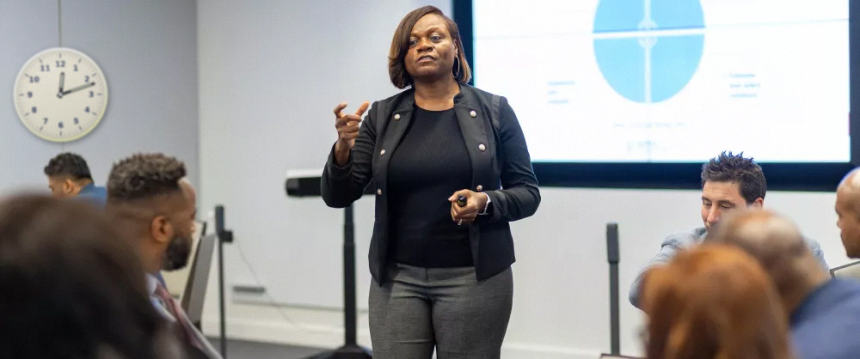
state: 12:12
